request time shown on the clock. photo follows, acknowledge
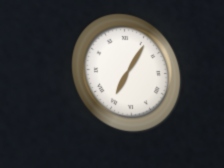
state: 7:06
